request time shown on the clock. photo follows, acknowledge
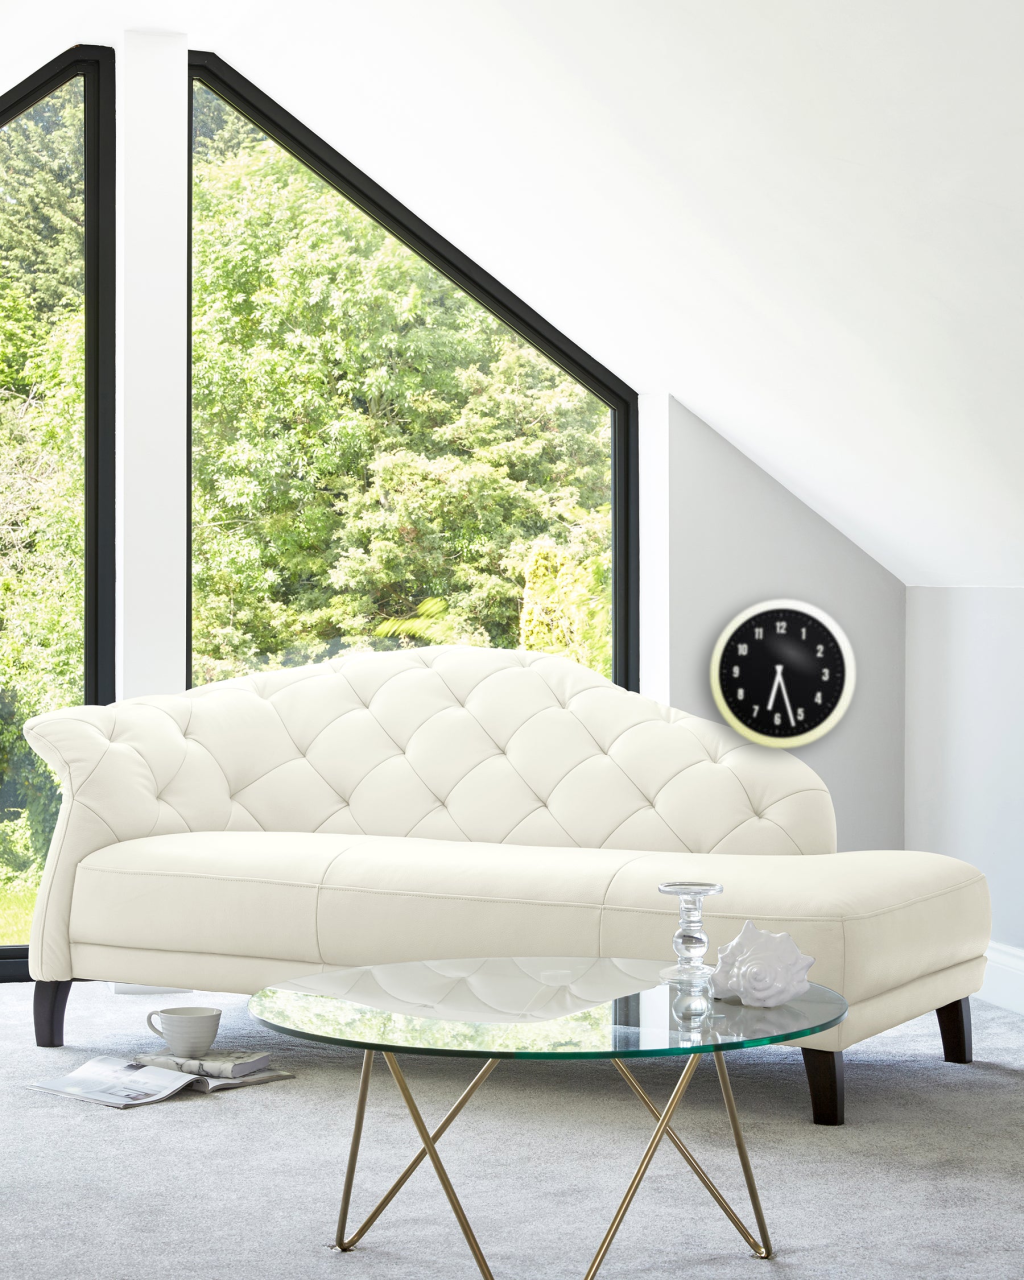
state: 6:27
